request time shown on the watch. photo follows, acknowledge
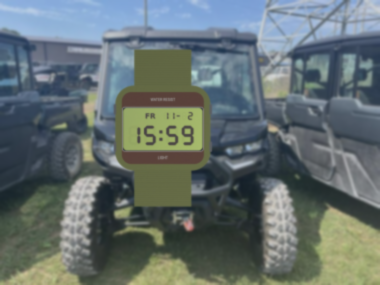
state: 15:59
